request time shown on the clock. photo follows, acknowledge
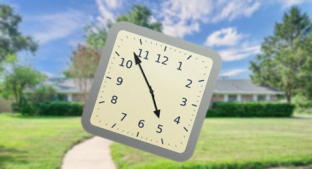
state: 4:53
